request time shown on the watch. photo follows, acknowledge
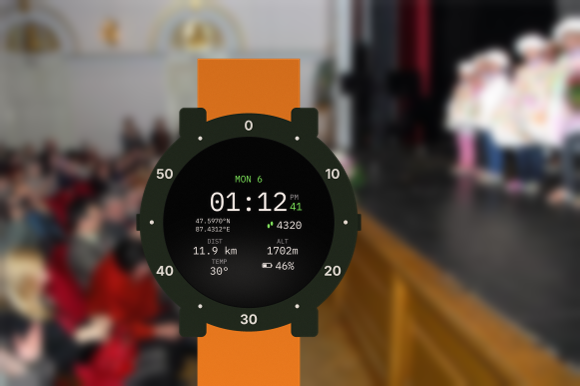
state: 1:12:41
